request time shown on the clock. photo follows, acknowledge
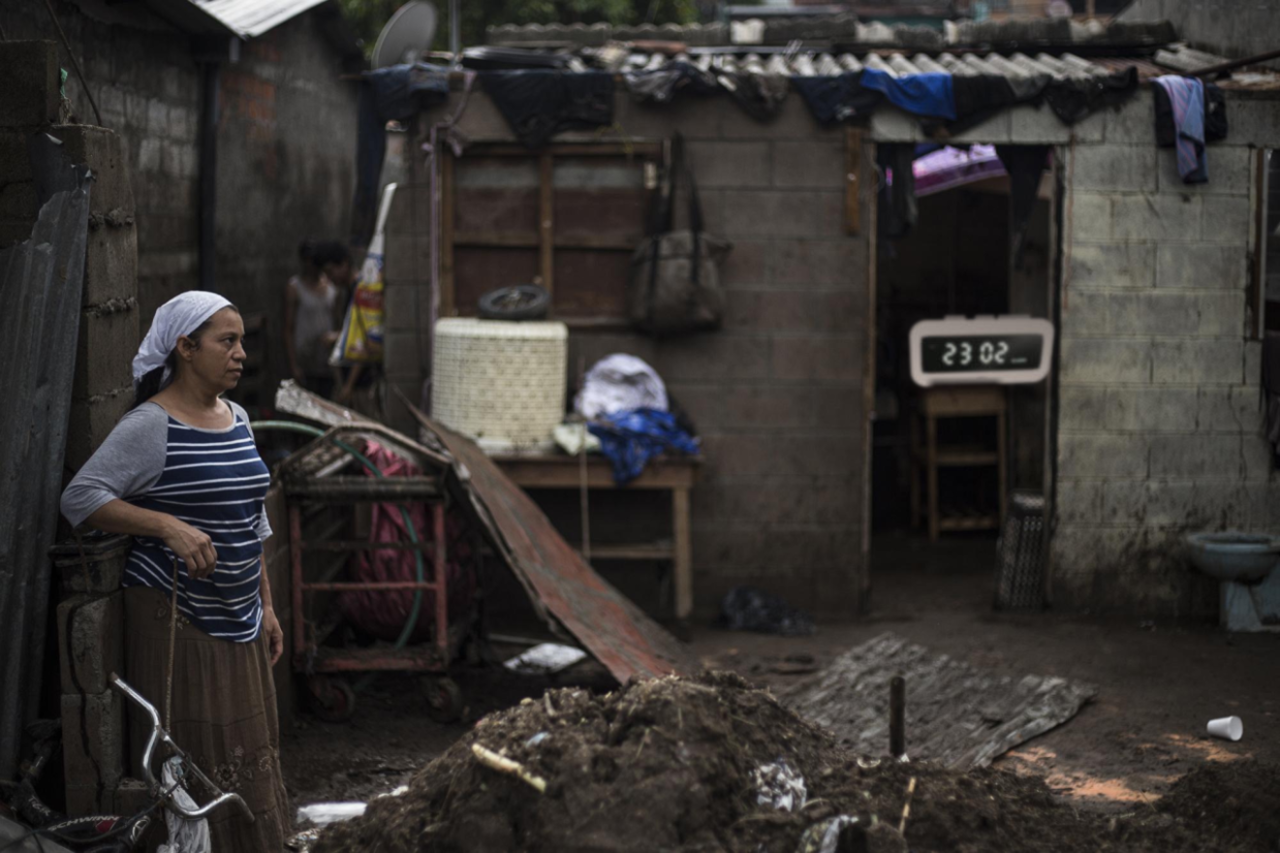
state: 23:02
